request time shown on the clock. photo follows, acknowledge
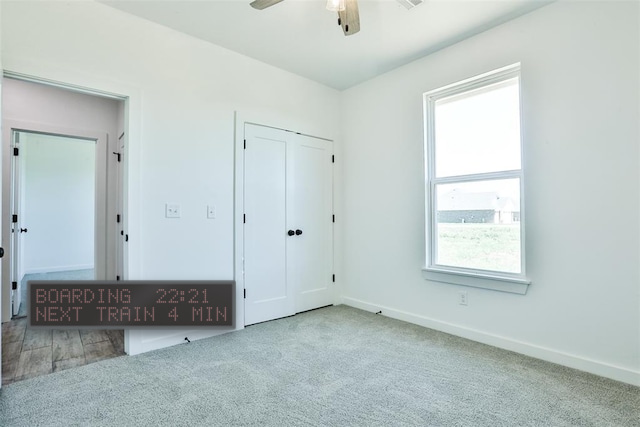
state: 22:21
